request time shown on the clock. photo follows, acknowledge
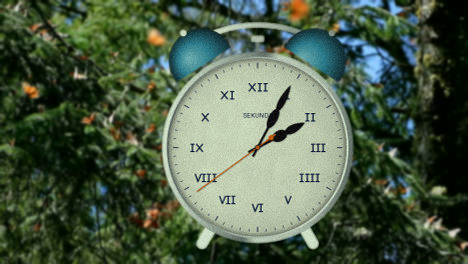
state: 2:04:39
